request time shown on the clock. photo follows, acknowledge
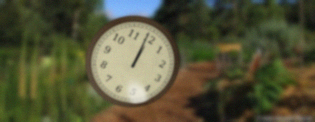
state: 11:59
